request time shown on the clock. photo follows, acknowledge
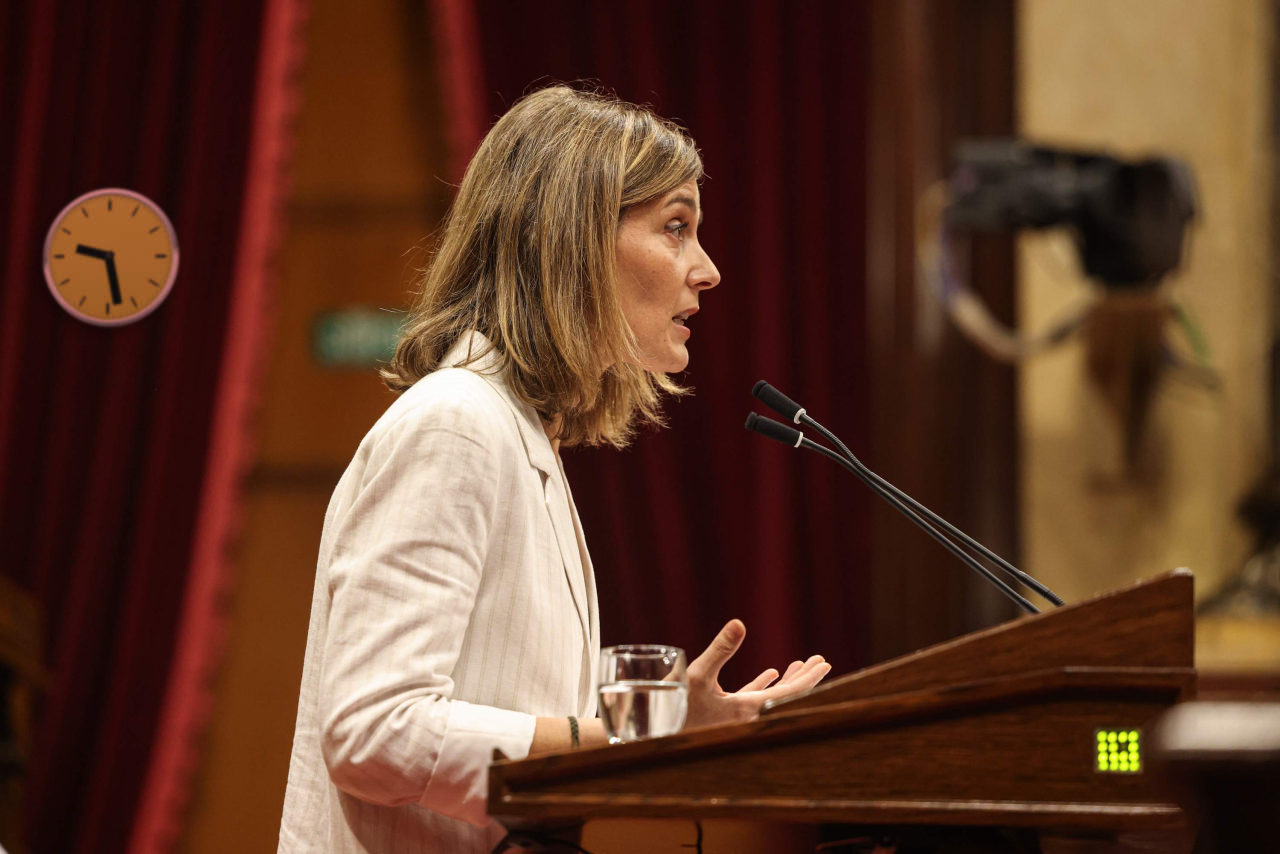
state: 9:28
